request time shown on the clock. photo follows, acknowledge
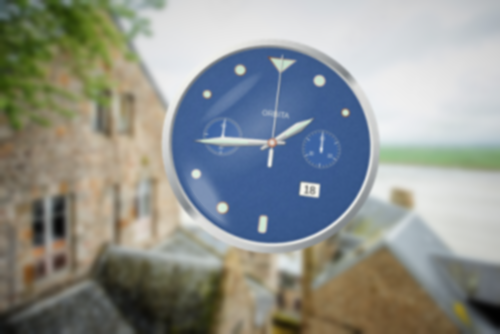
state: 1:44
